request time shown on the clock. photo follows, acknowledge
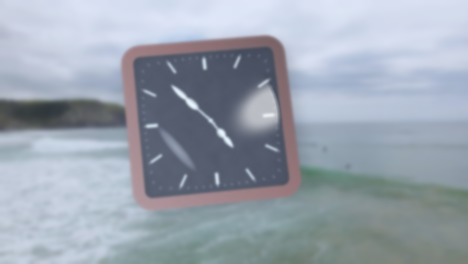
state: 4:53
